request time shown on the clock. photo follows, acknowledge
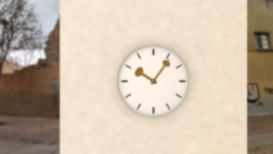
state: 10:06
